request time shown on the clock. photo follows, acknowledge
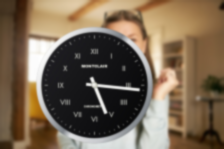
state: 5:16
